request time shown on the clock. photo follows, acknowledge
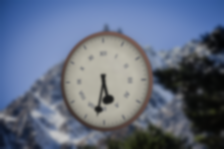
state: 5:32
